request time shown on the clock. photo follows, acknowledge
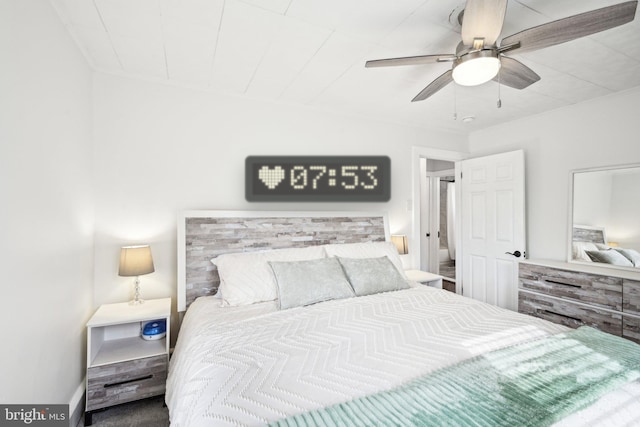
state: 7:53
